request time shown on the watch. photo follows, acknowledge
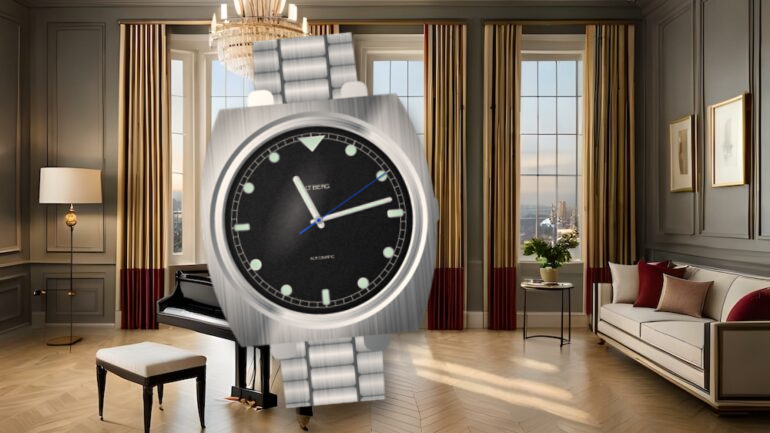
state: 11:13:10
